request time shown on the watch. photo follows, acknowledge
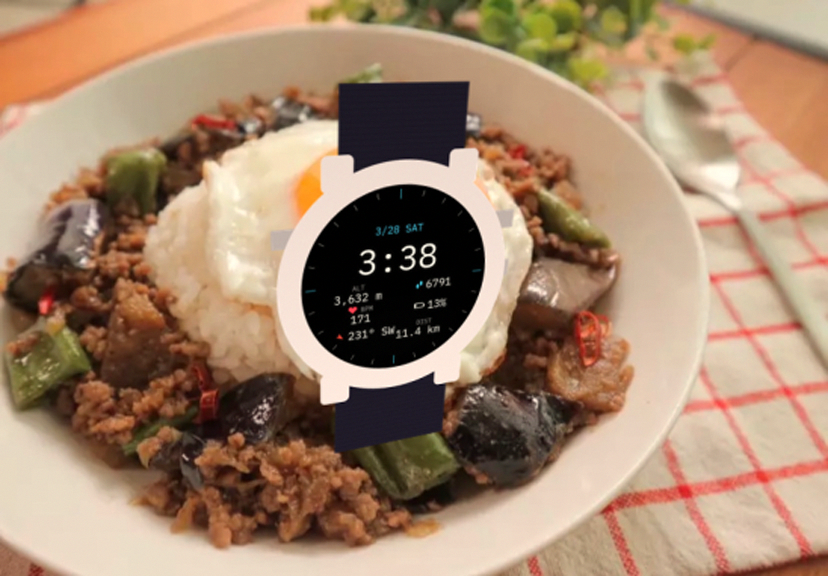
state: 3:38
